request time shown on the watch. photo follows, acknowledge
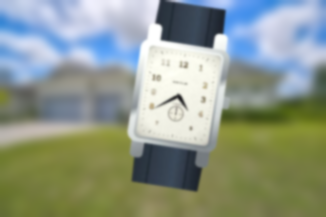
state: 4:39
